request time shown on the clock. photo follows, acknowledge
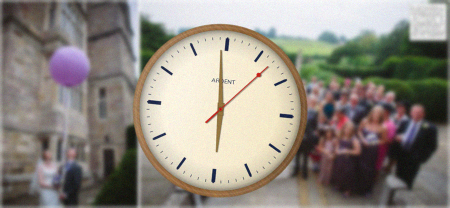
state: 5:59:07
